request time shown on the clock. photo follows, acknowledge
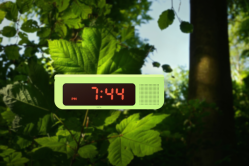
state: 7:44
